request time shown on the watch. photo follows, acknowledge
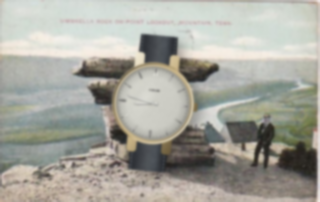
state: 8:47
